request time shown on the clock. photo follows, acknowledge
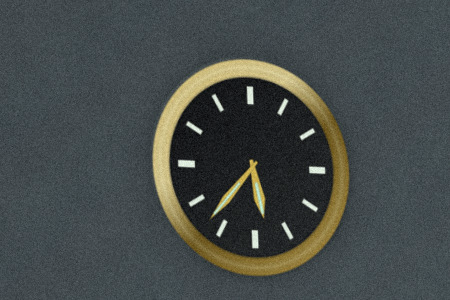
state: 5:37
